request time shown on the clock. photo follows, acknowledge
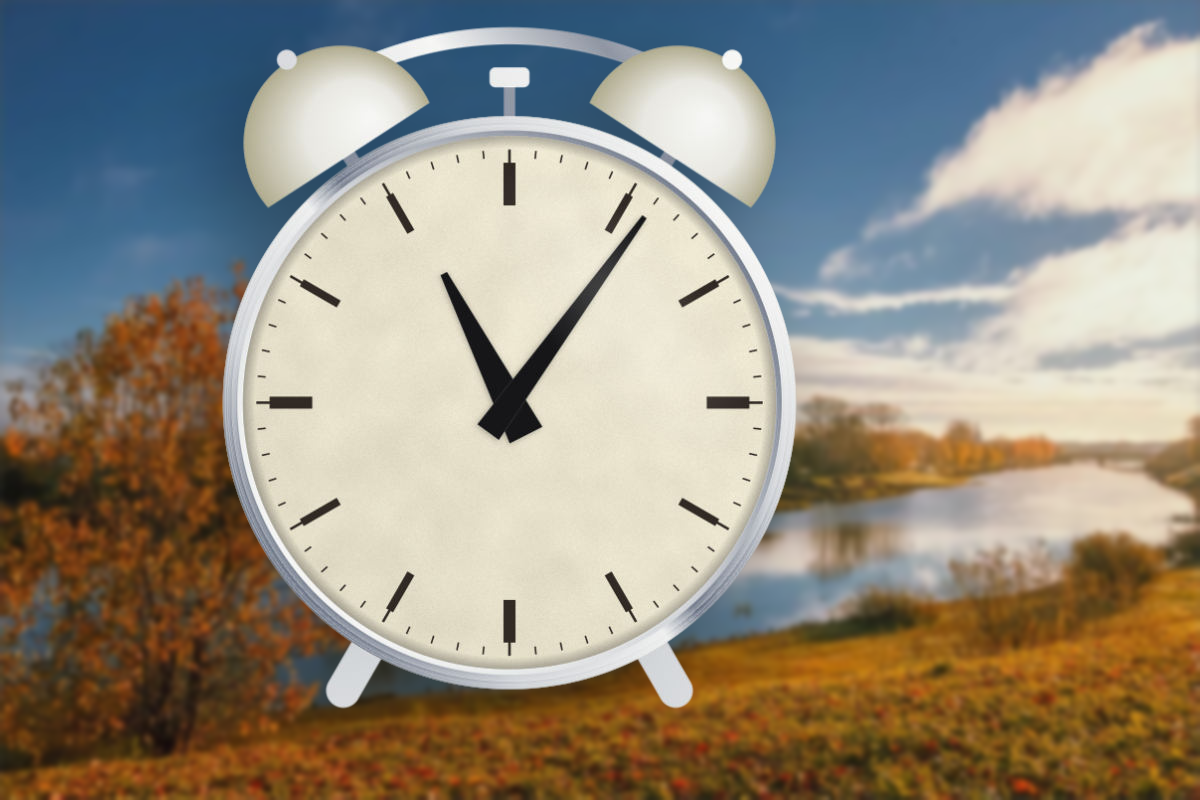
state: 11:06
